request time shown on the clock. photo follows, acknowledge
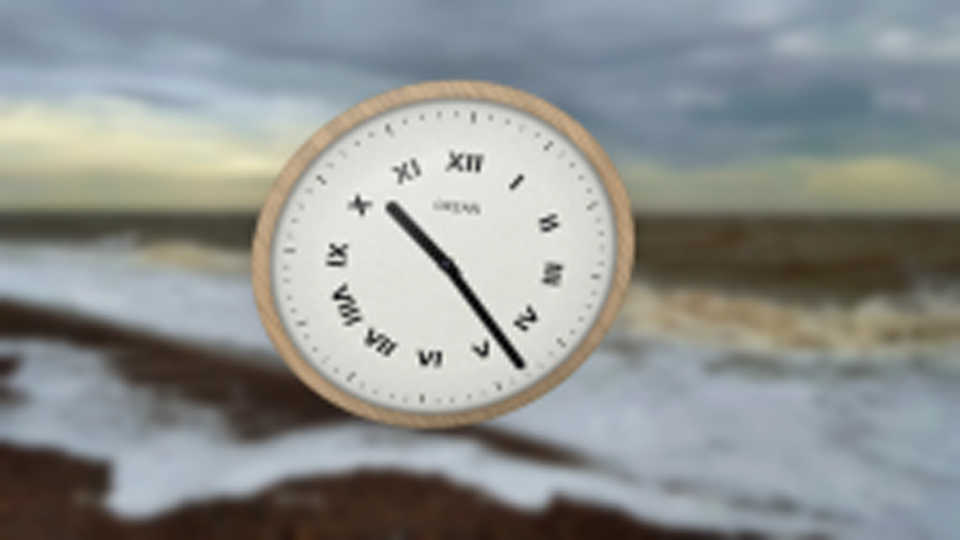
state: 10:23
